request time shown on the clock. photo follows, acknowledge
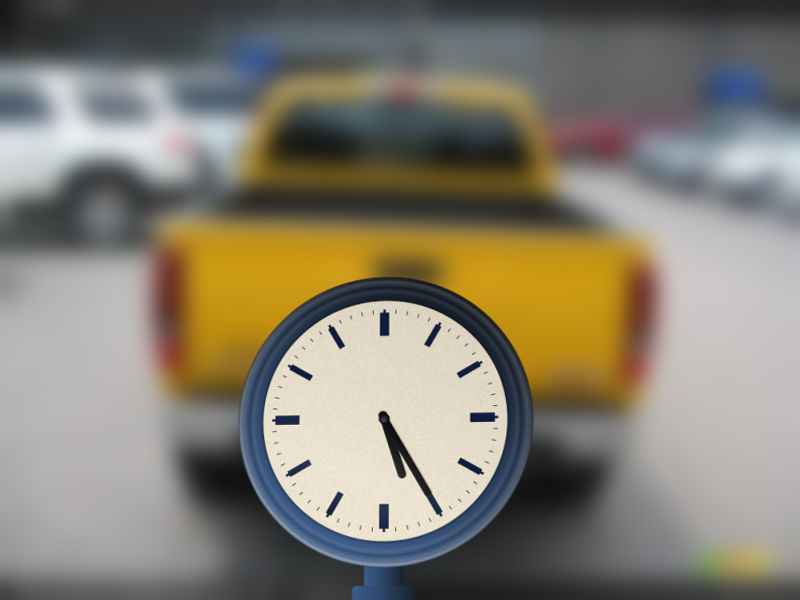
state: 5:25
